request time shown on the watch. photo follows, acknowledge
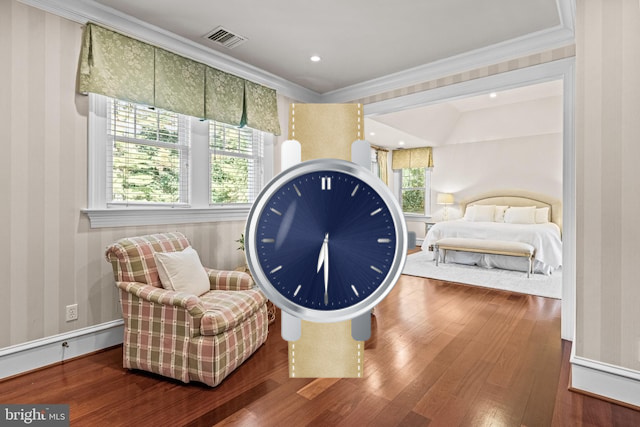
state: 6:30
